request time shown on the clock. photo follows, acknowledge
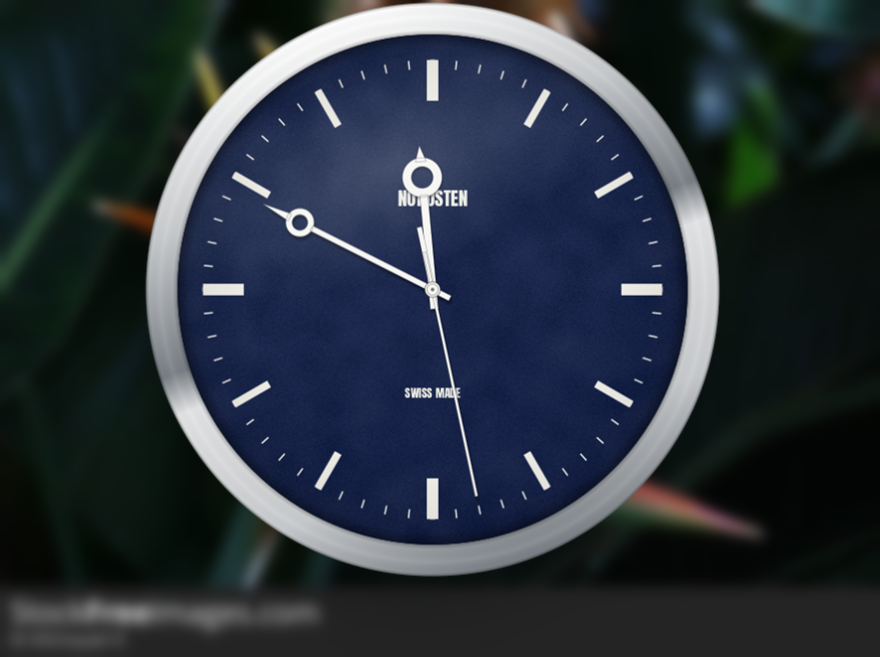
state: 11:49:28
